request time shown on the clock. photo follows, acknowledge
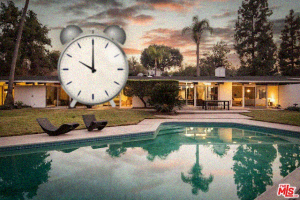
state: 10:00
